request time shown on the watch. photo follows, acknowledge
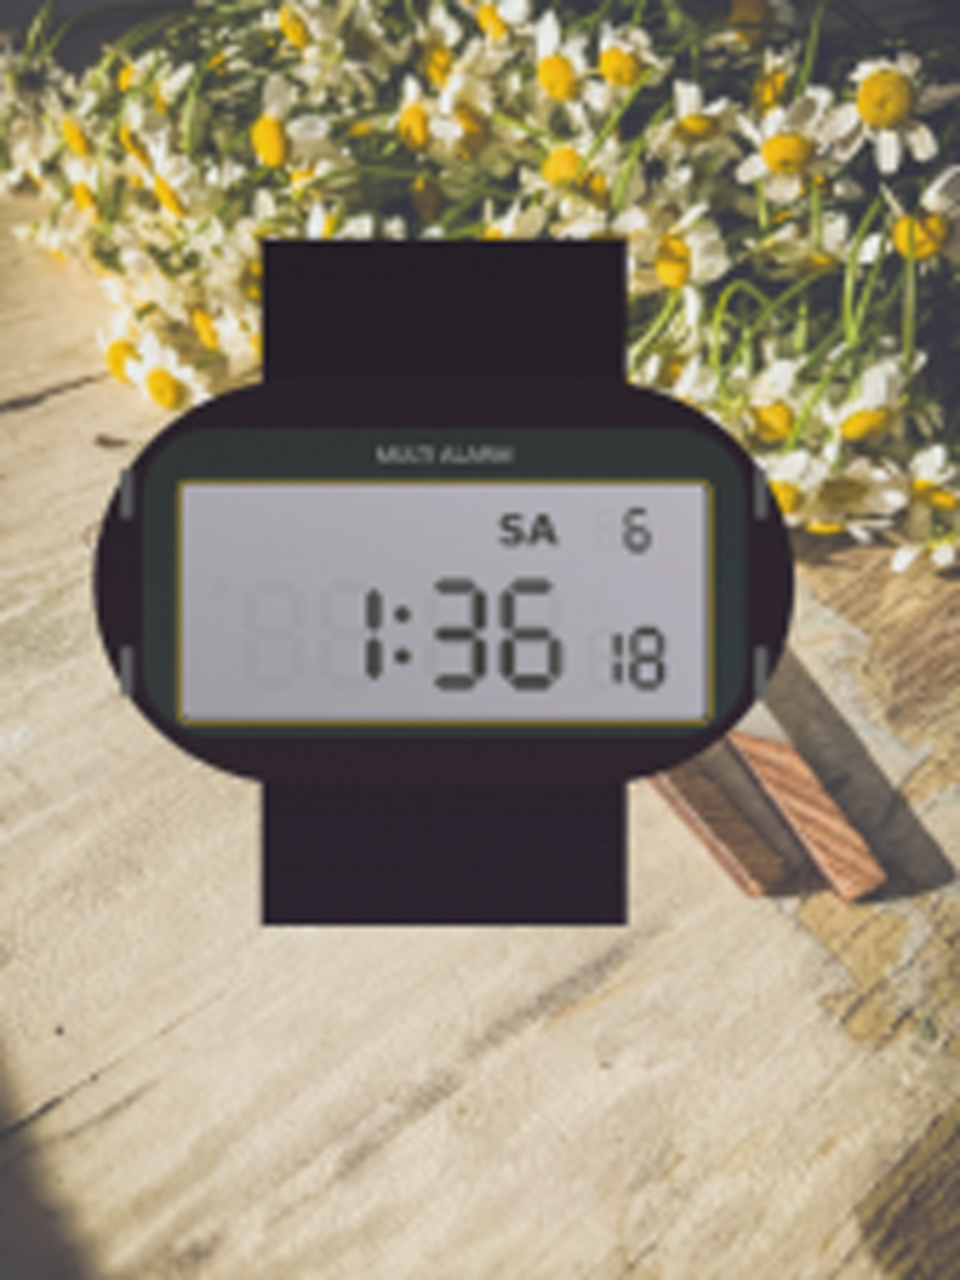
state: 1:36:18
